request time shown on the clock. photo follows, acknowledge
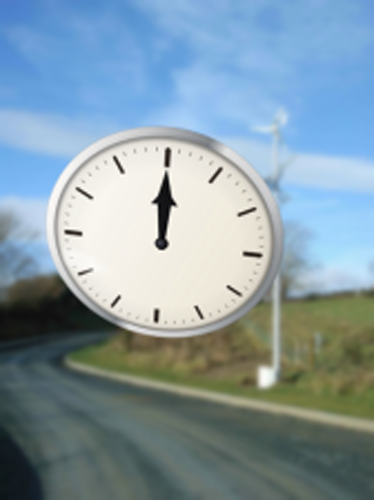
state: 12:00
